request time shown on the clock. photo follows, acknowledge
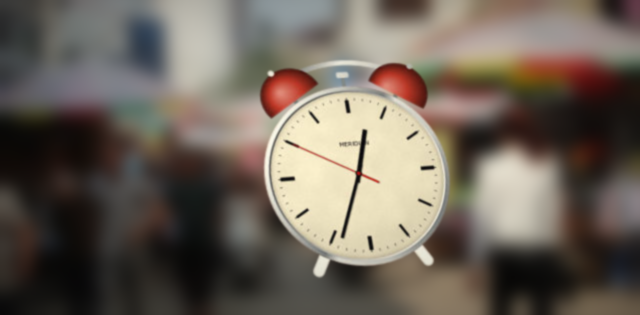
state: 12:33:50
